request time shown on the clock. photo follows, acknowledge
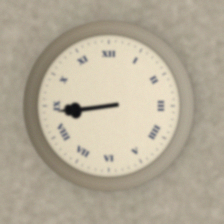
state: 8:44
